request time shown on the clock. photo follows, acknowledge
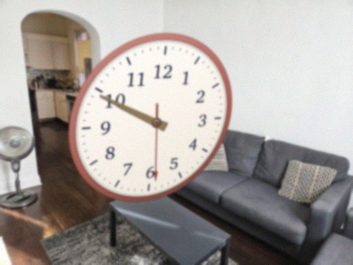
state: 9:49:29
